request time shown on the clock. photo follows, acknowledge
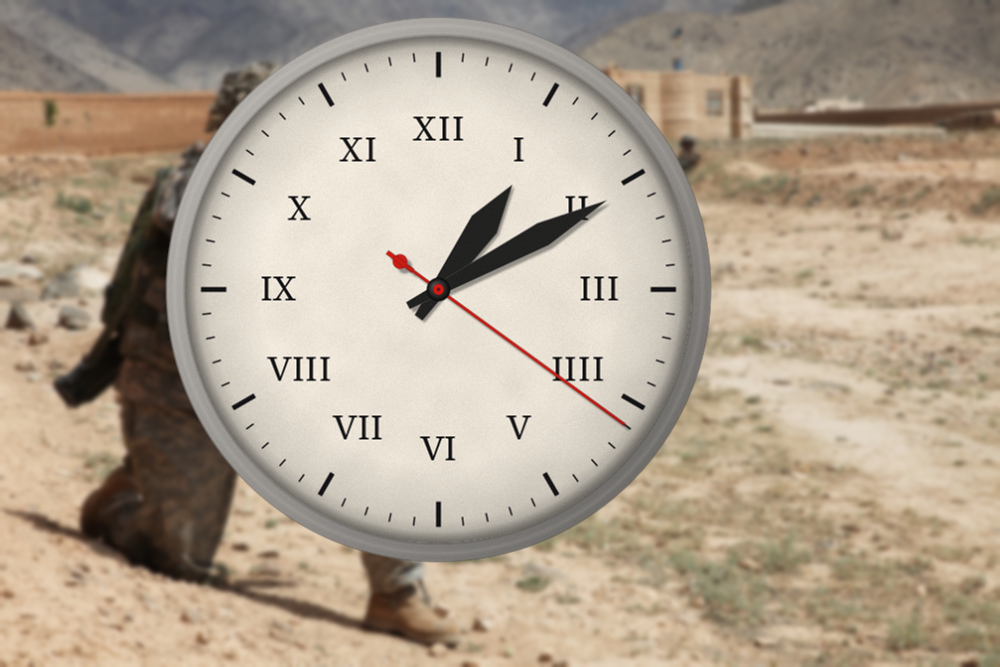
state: 1:10:21
